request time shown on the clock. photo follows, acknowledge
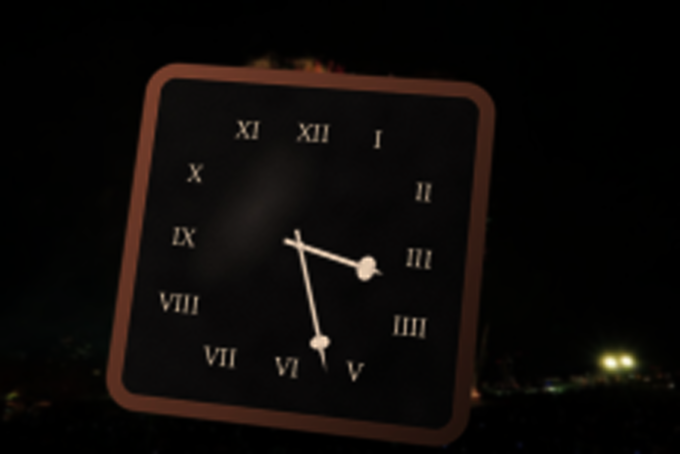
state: 3:27
